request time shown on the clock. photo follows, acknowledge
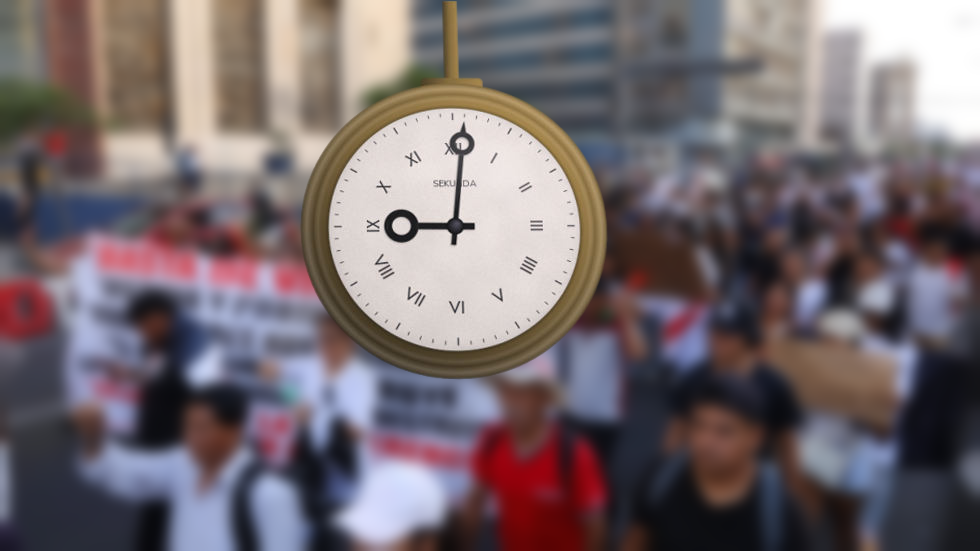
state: 9:01
